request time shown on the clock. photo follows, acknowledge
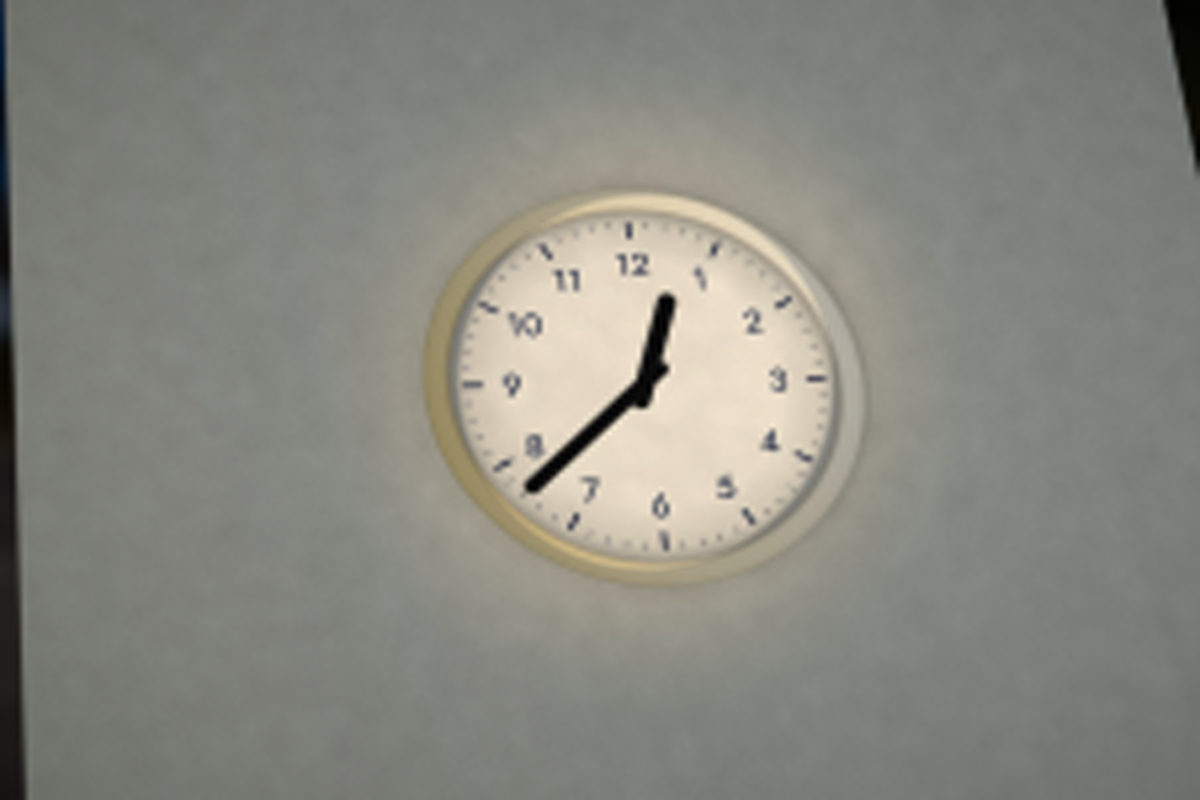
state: 12:38
